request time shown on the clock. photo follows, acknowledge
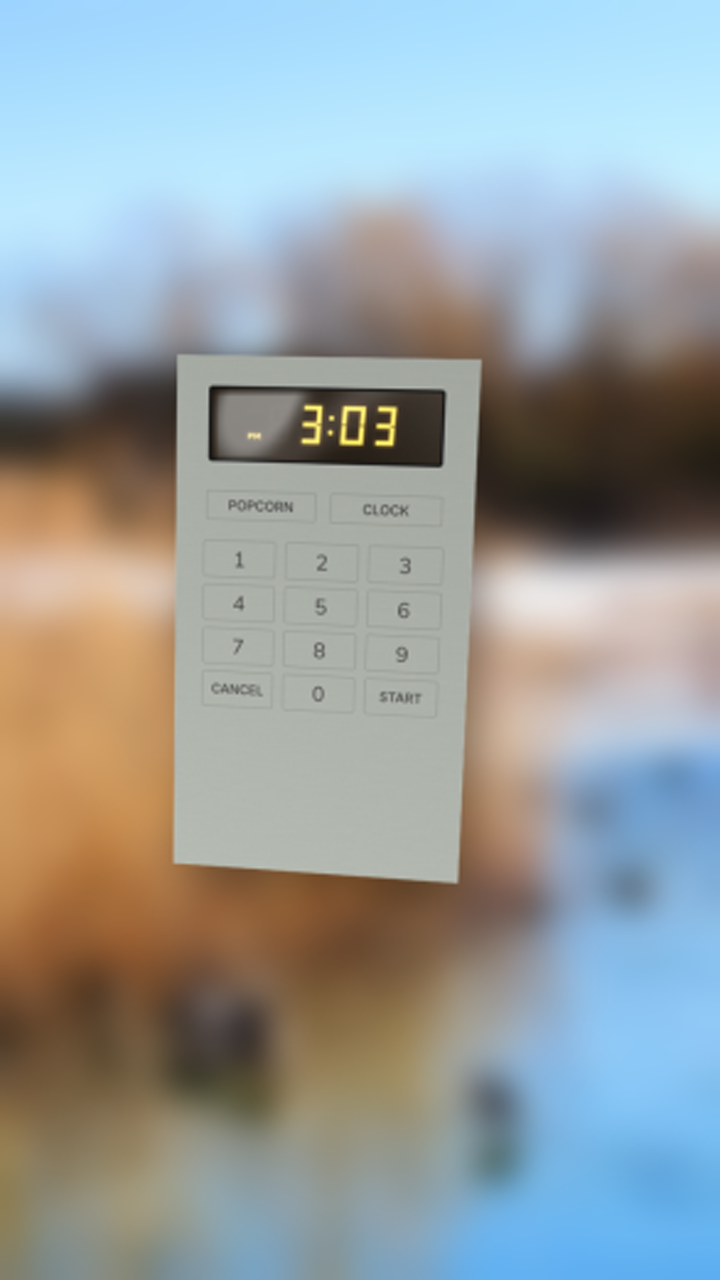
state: 3:03
